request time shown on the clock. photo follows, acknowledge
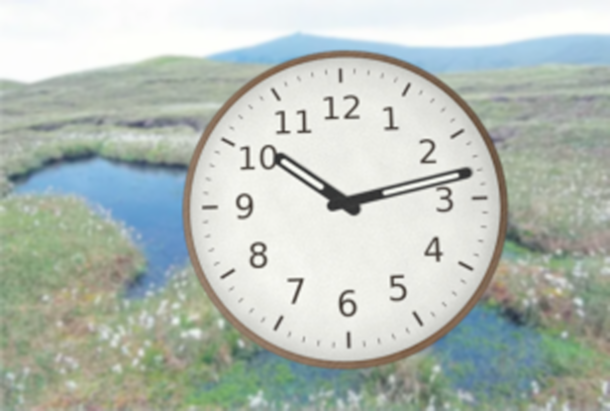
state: 10:13
